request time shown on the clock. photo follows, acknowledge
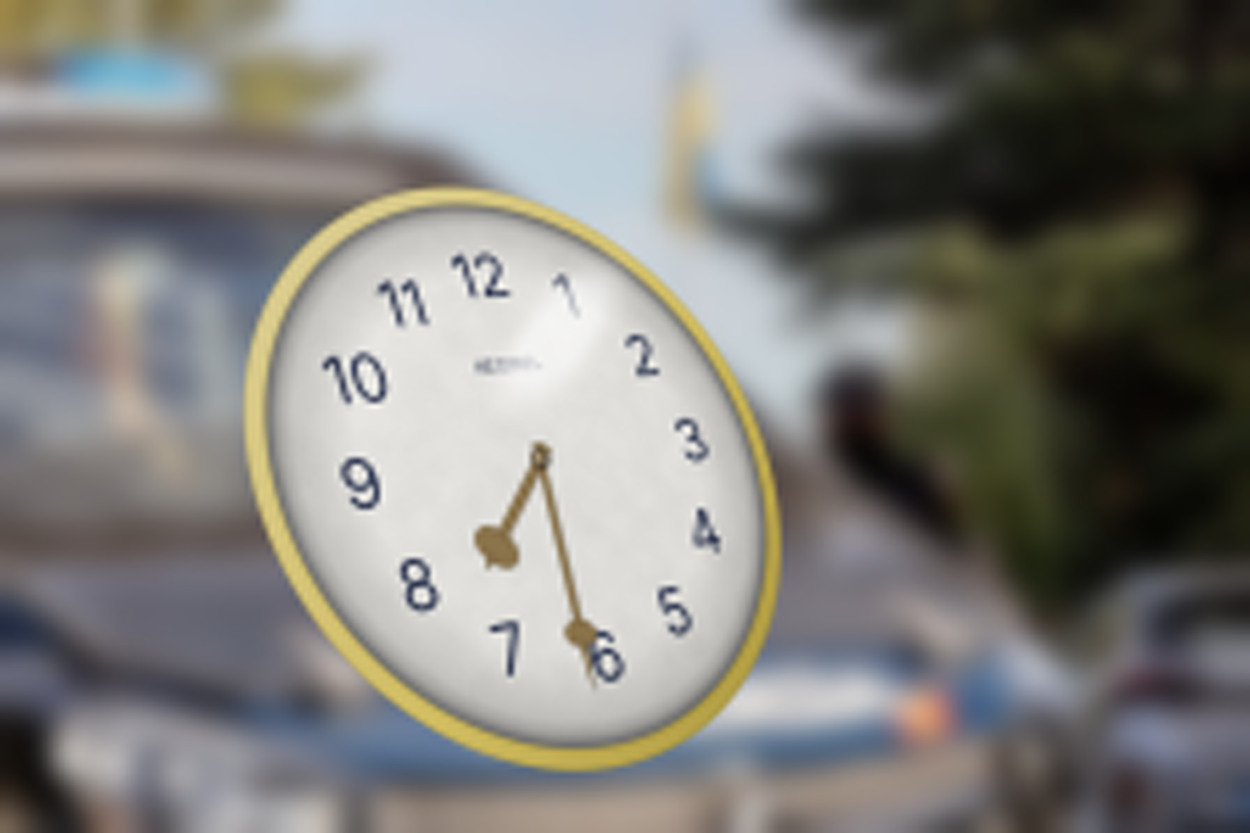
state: 7:31
